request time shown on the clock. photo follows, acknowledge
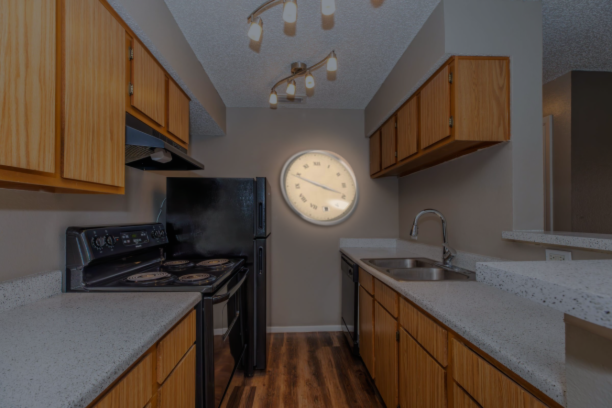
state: 3:49
